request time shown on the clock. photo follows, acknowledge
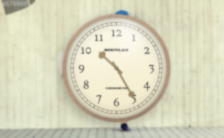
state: 10:25
